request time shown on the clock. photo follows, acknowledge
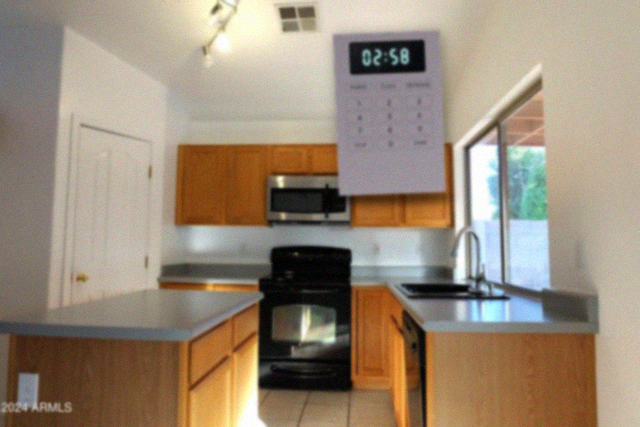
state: 2:58
